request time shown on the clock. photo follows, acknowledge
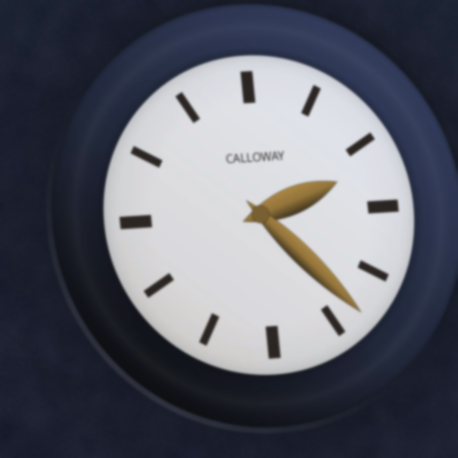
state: 2:23
